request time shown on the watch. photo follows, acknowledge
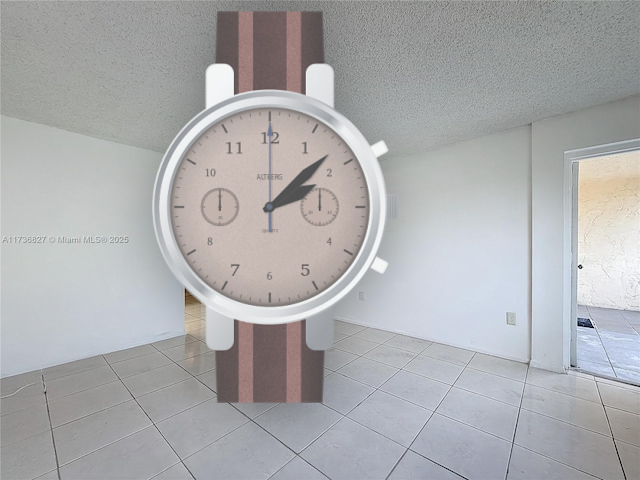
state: 2:08
